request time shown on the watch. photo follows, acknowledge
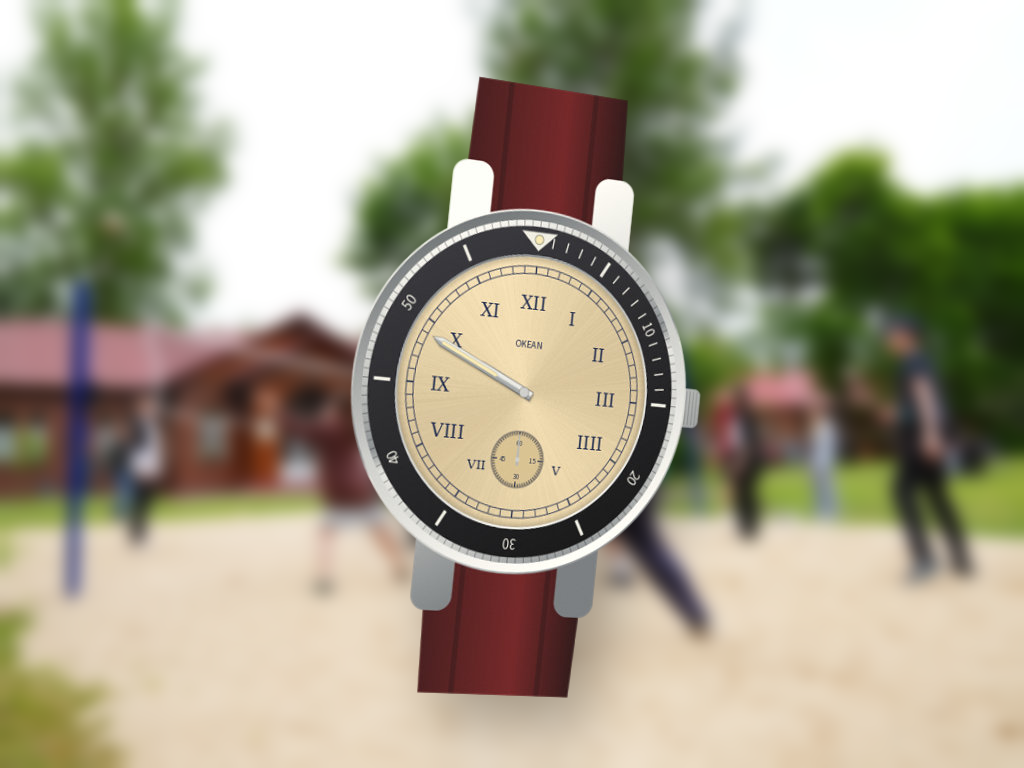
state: 9:49
